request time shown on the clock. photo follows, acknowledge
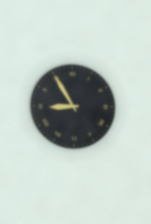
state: 8:55
